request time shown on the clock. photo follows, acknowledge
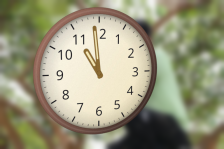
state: 10:59
